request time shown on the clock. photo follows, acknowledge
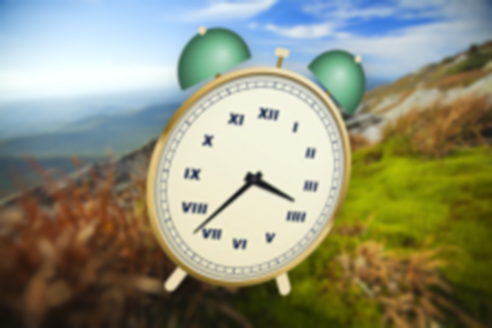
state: 3:37
